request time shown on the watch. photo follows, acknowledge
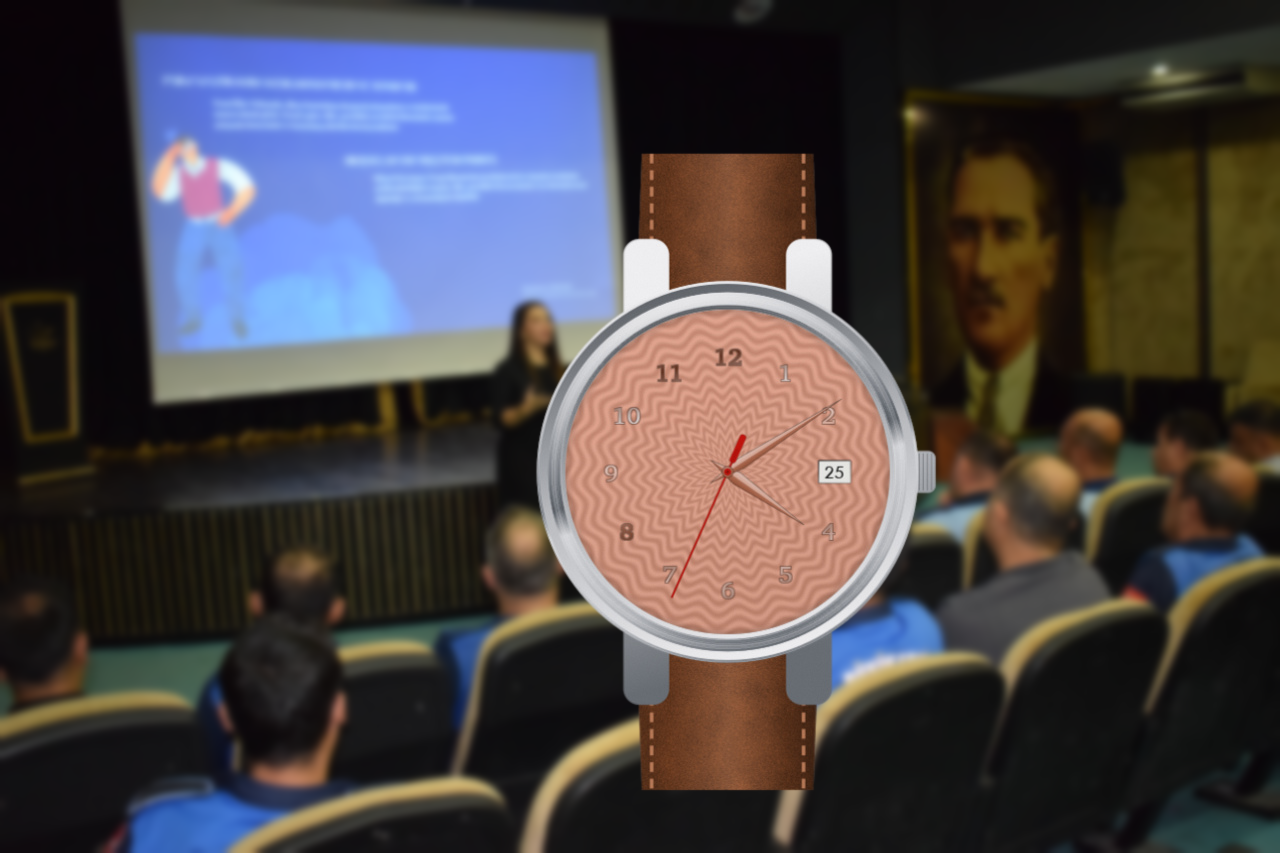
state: 4:09:34
